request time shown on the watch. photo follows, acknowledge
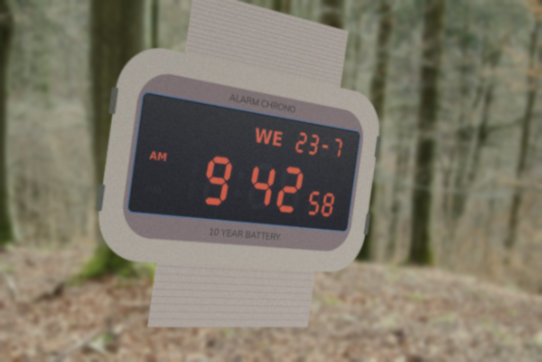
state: 9:42:58
